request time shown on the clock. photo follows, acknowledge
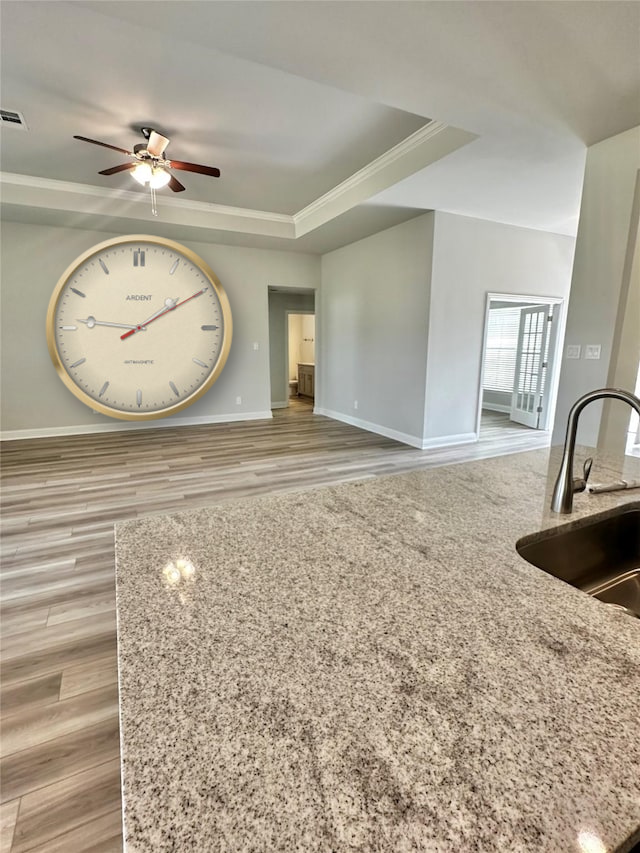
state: 1:46:10
